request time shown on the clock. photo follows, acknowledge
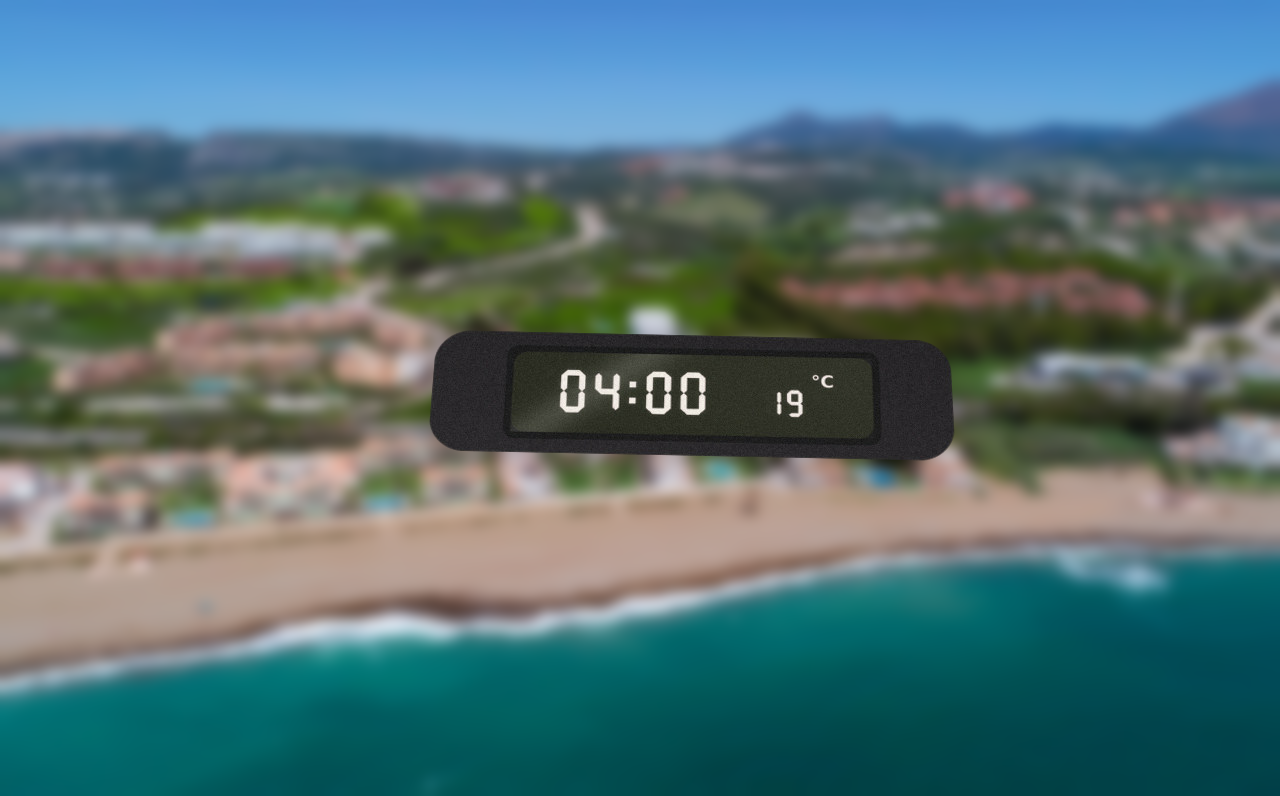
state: 4:00
